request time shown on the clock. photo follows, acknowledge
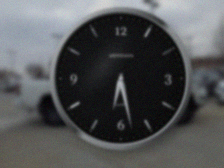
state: 6:28
